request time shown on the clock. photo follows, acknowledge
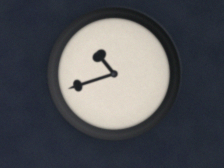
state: 10:42
